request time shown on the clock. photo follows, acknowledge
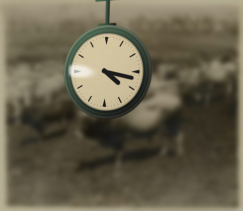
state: 4:17
